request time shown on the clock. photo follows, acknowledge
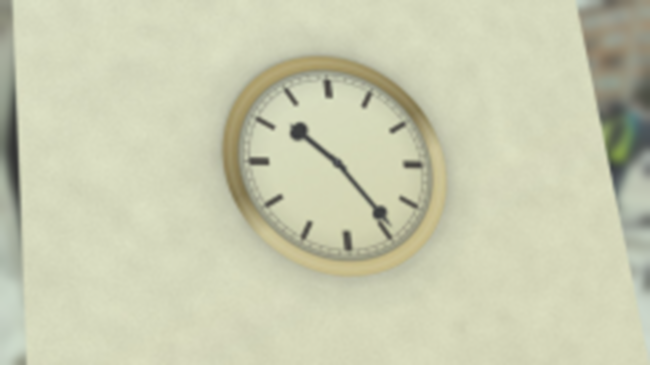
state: 10:24
